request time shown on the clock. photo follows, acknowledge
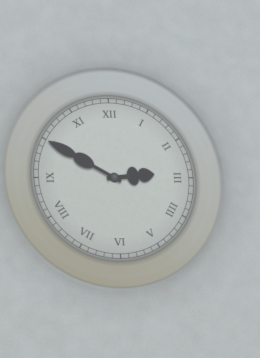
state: 2:50
